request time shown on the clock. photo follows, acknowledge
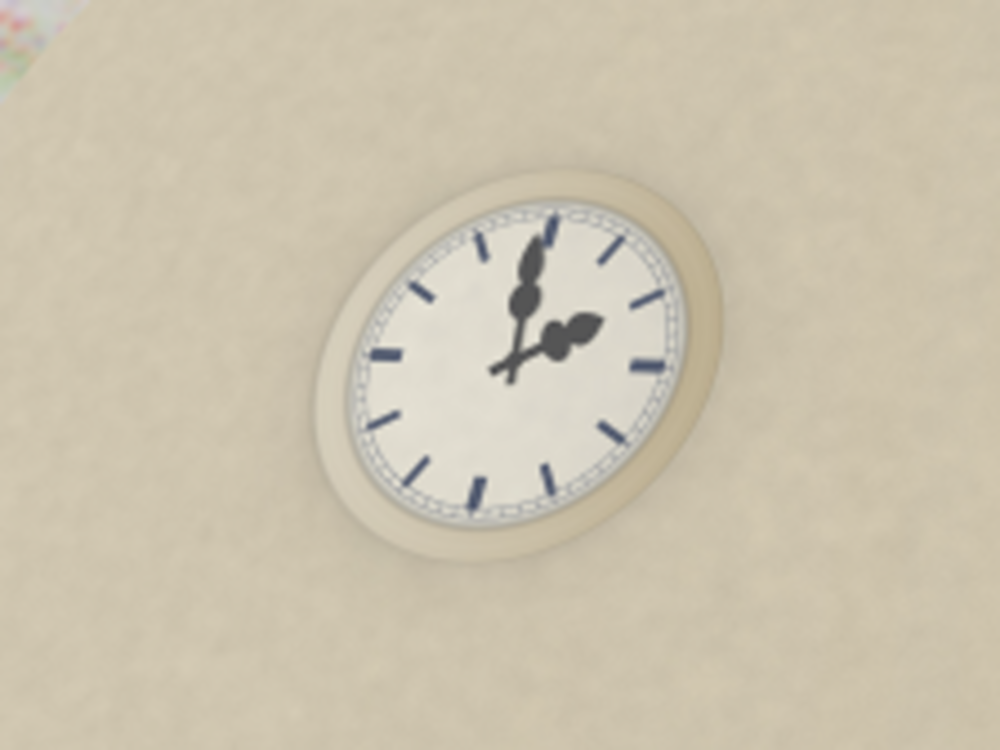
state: 1:59
